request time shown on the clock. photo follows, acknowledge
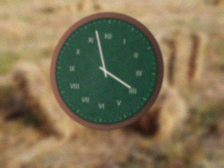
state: 3:57
